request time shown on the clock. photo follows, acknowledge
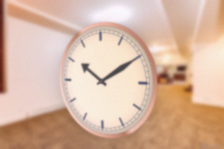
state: 10:10
